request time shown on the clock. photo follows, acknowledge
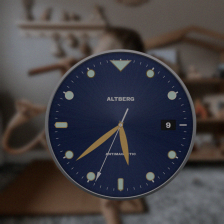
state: 5:38:34
